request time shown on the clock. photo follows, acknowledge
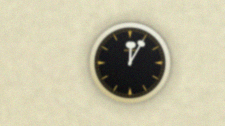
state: 12:05
